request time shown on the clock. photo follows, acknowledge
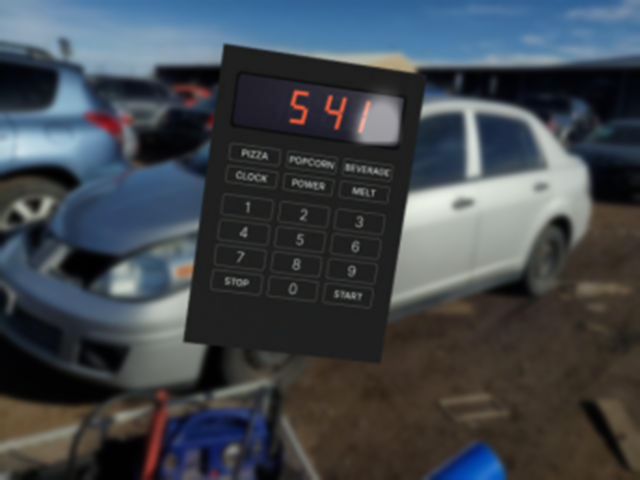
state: 5:41
